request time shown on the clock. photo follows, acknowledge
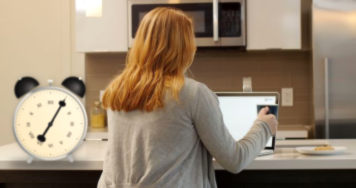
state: 7:05
